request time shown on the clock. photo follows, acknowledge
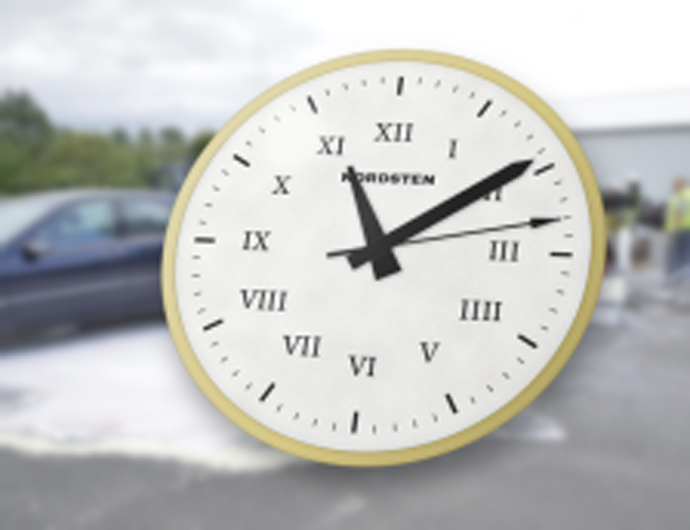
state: 11:09:13
